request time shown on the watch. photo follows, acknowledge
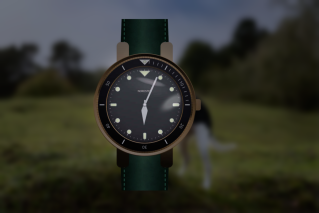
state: 6:04
